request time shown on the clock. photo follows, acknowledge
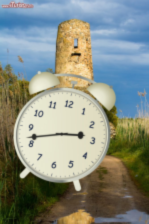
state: 2:42
